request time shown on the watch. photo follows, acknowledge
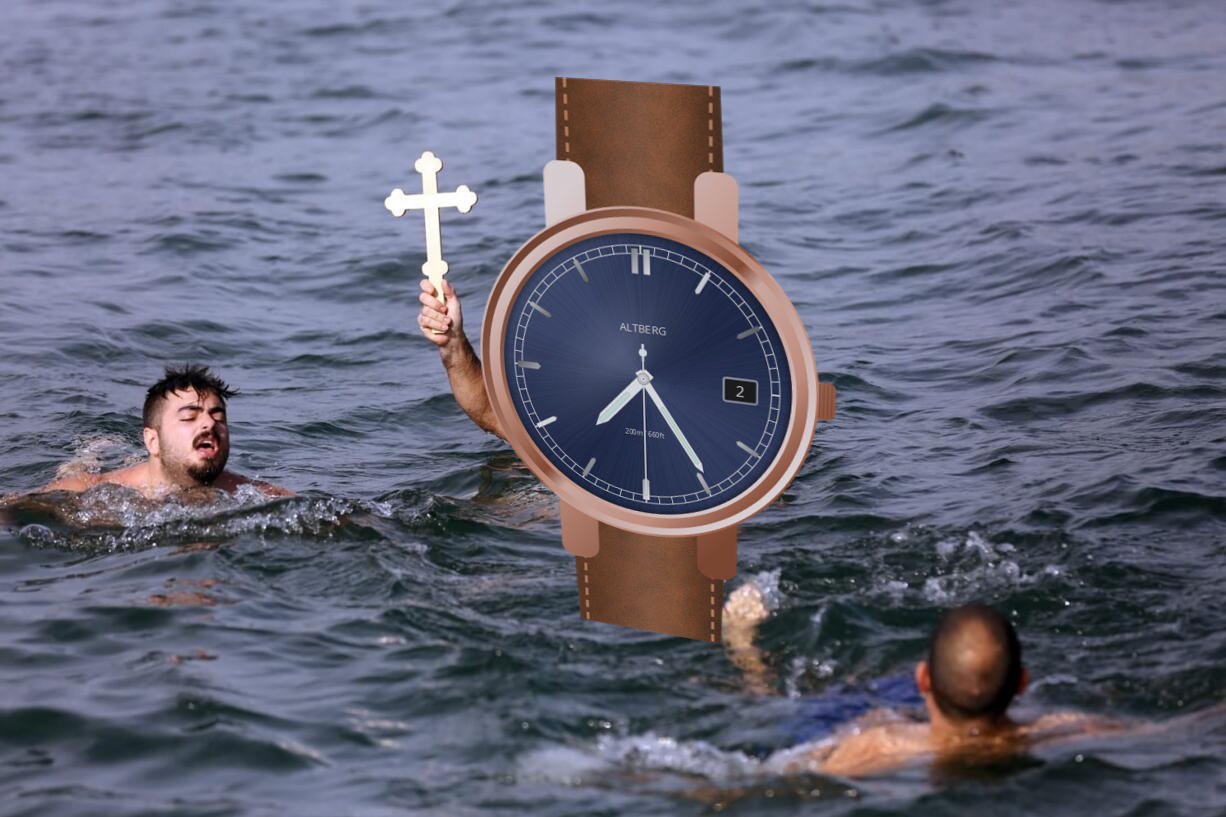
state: 7:24:30
